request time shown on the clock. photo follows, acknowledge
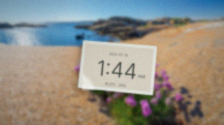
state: 1:44
